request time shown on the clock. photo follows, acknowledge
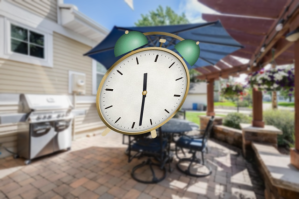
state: 11:28
